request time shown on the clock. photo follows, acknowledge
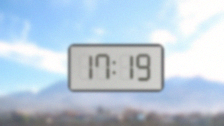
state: 17:19
